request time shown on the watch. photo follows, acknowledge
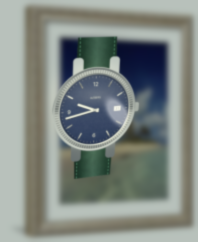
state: 9:43
